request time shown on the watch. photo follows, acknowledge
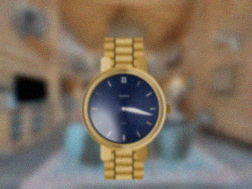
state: 3:17
